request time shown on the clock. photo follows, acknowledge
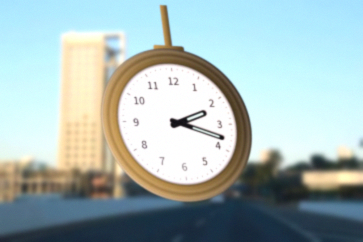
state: 2:18
